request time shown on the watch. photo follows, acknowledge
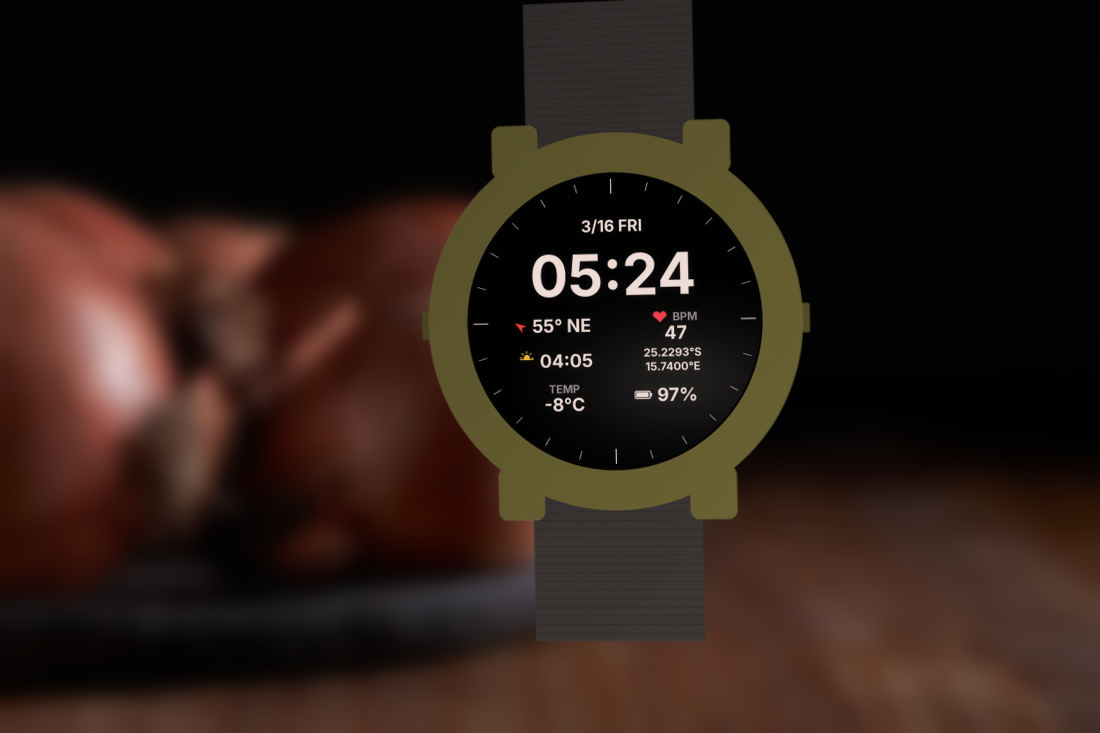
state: 5:24
